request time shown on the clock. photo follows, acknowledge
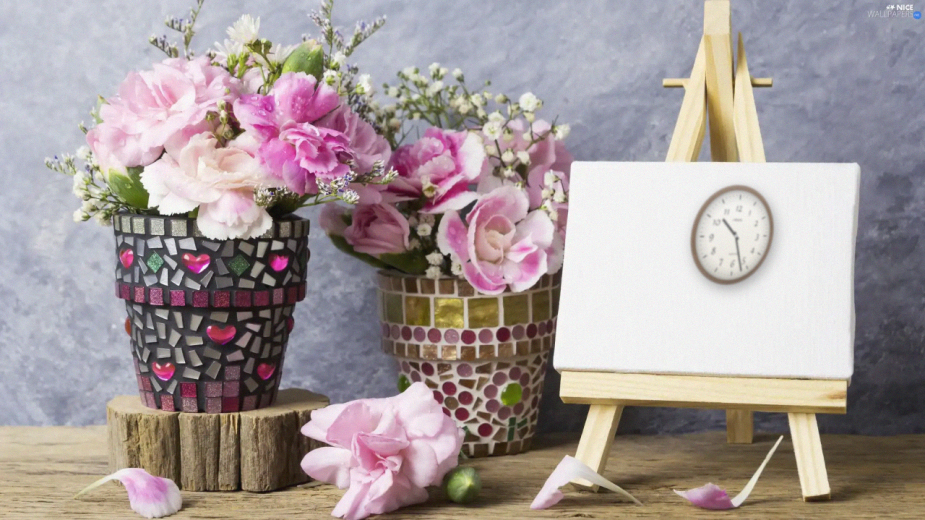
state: 10:27
